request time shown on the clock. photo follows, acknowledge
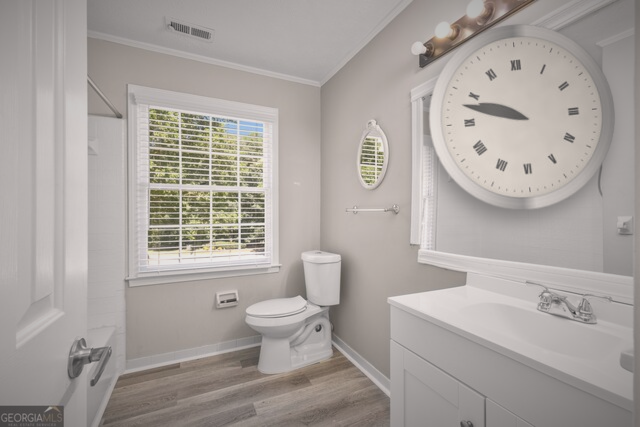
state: 9:48
